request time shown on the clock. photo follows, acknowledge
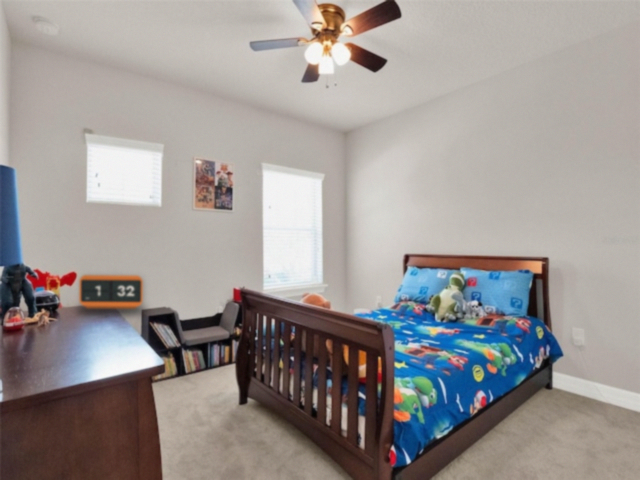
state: 1:32
